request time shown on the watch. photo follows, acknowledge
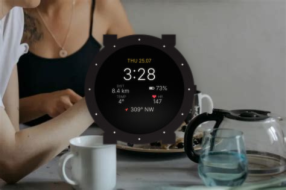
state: 3:28
